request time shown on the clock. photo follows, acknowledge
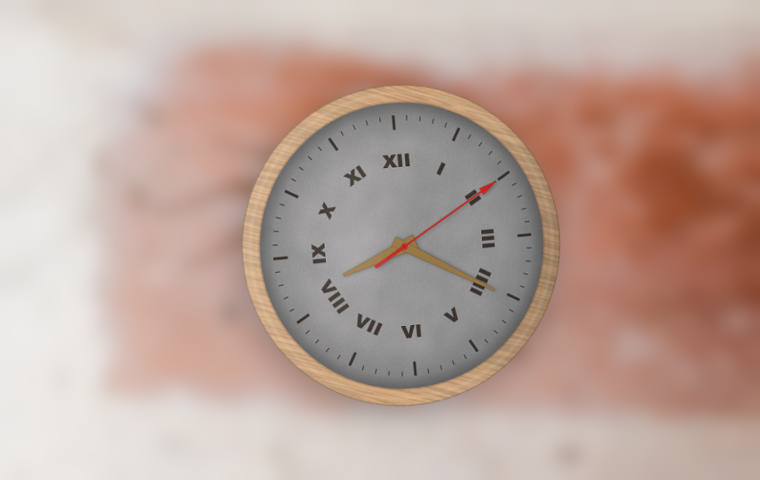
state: 8:20:10
